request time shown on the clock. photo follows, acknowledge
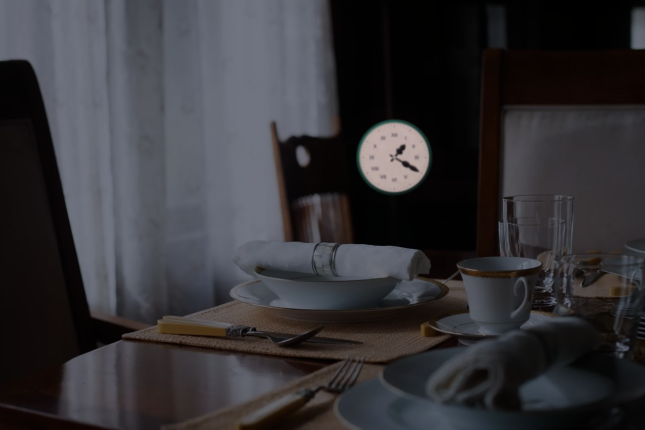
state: 1:20
